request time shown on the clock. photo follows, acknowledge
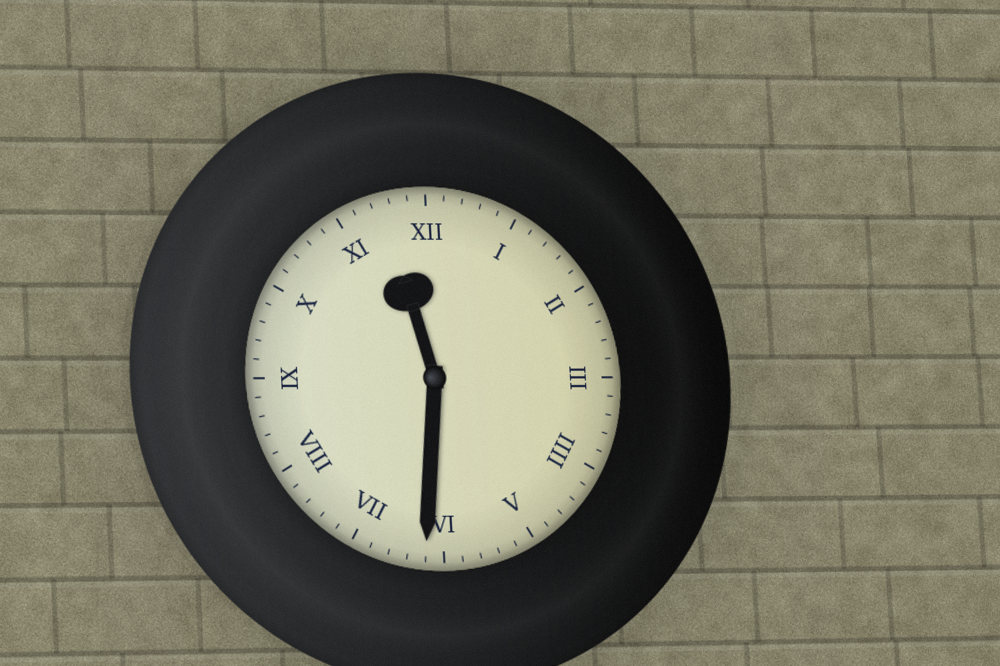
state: 11:31
